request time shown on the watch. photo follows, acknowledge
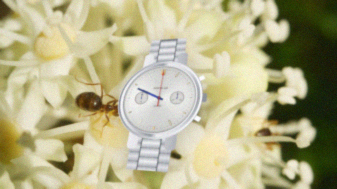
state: 9:49
